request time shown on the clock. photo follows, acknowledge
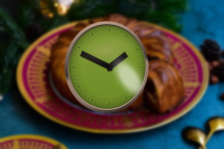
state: 1:49
